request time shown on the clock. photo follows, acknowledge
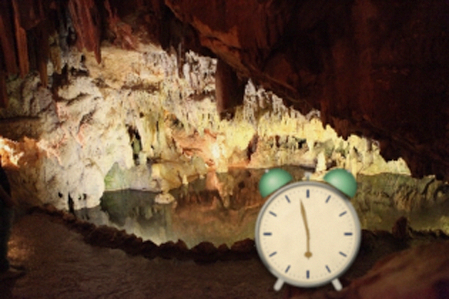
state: 5:58
